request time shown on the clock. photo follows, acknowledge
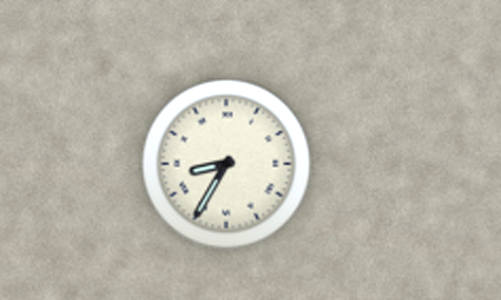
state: 8:35
